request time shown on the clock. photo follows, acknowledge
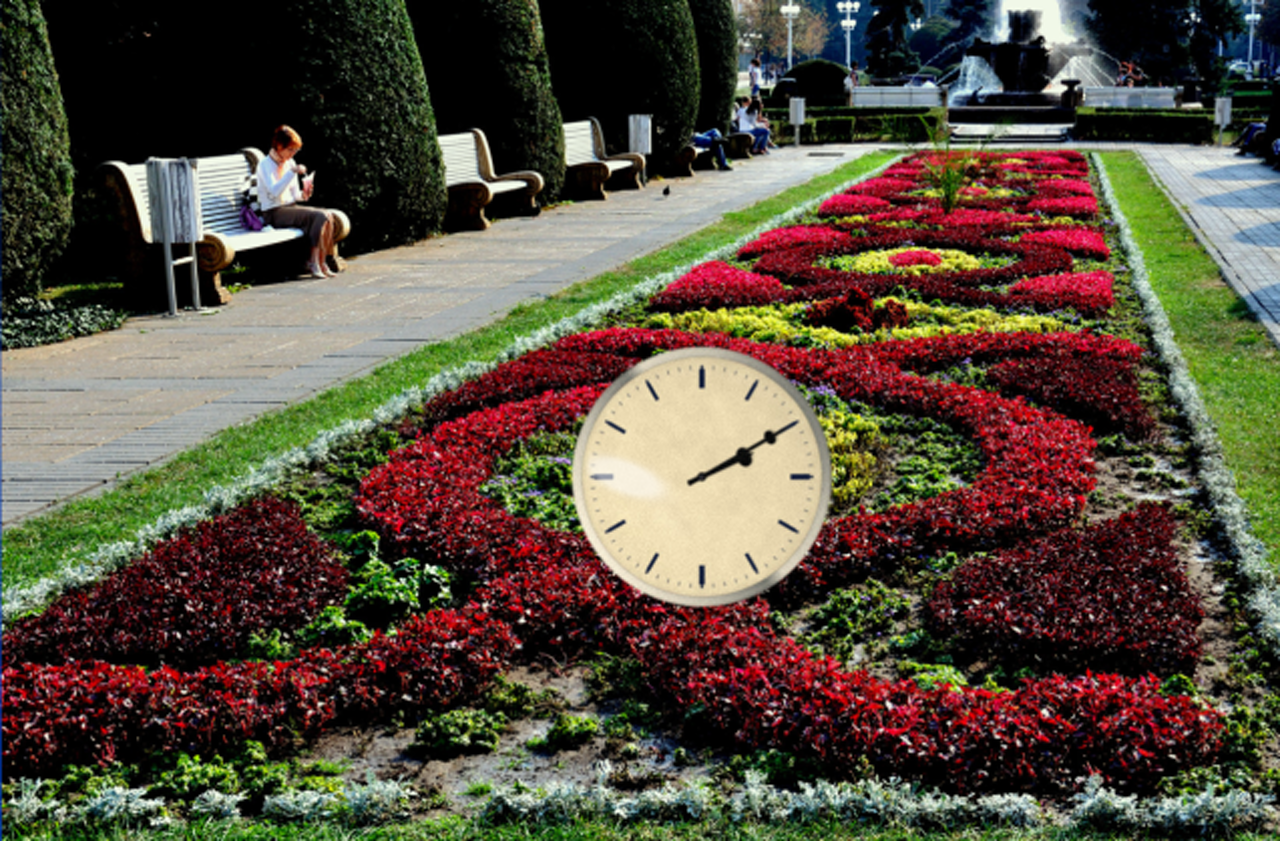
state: 2:10
